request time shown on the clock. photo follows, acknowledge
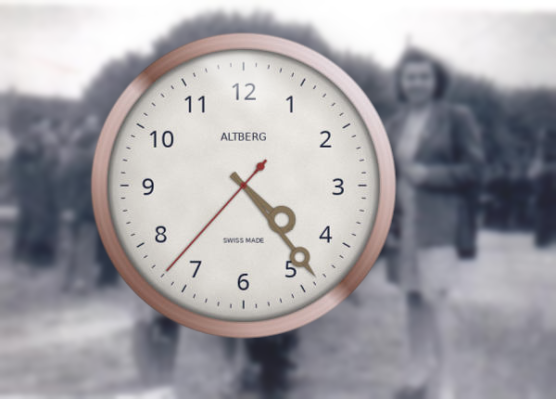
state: 4:23:37
